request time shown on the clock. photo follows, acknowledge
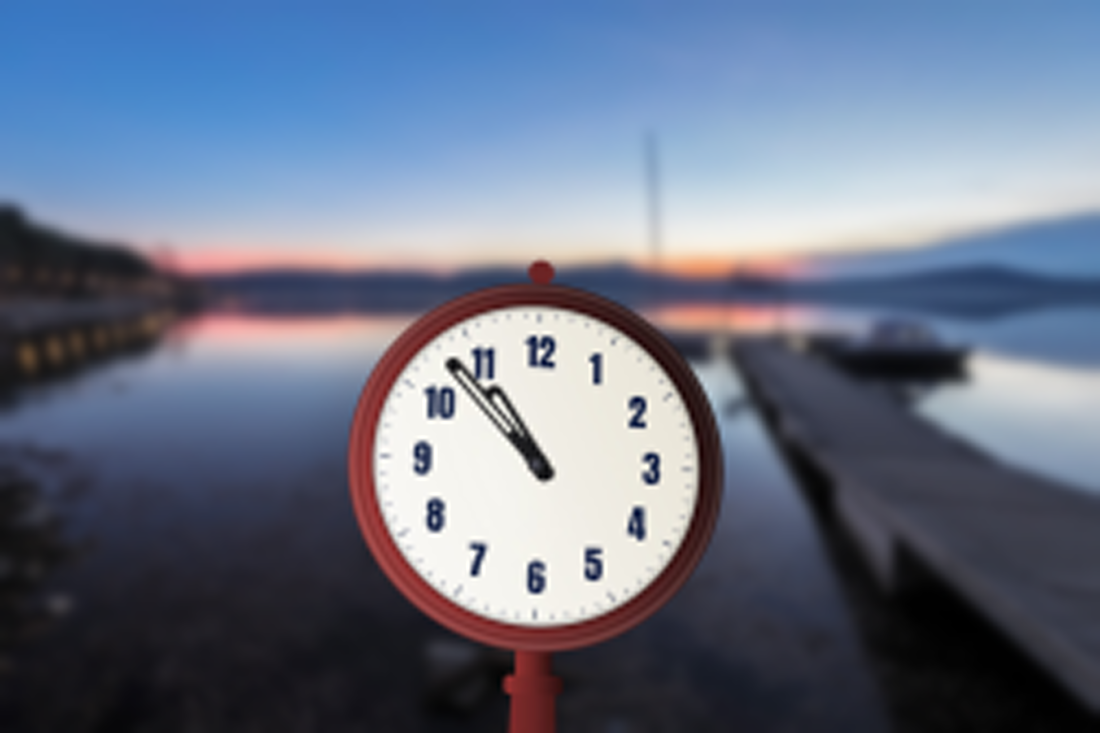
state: 10:53
